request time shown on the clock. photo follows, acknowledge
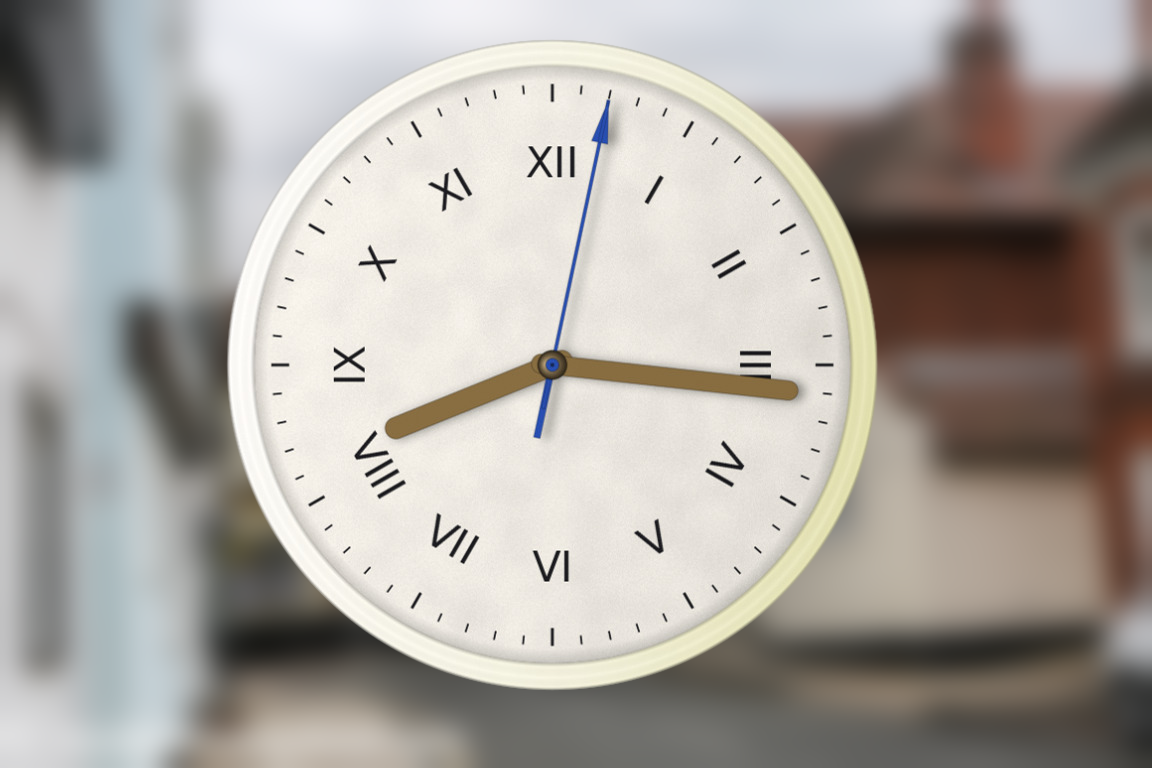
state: 8:16:02
